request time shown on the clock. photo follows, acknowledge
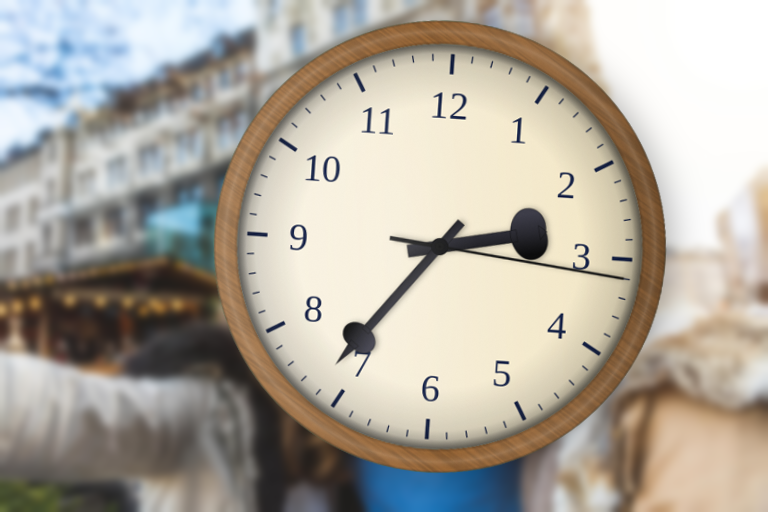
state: 2:36:16
